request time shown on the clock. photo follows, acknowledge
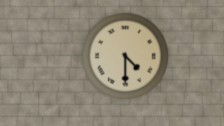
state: 4:30
